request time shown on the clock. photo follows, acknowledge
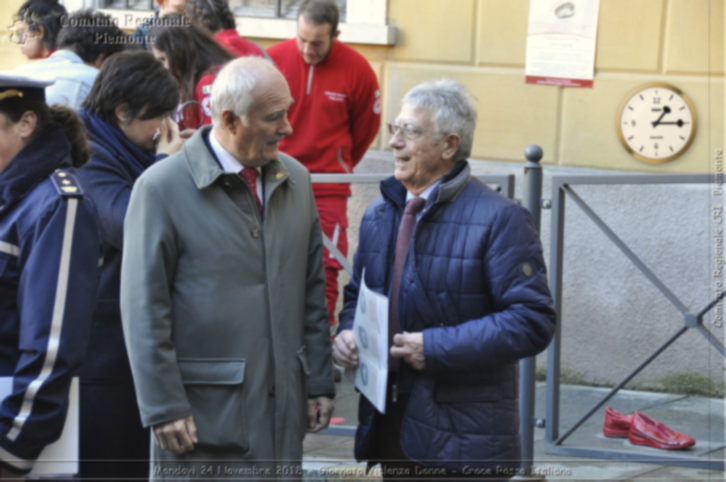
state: 1:15
